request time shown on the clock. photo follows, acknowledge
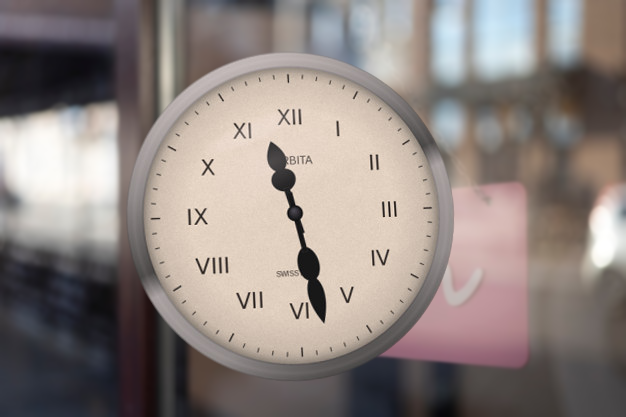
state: 11:28
